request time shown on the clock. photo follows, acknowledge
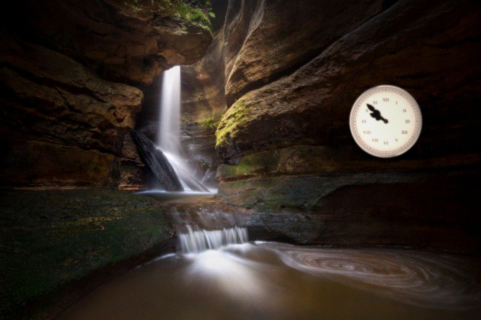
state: 9:52
